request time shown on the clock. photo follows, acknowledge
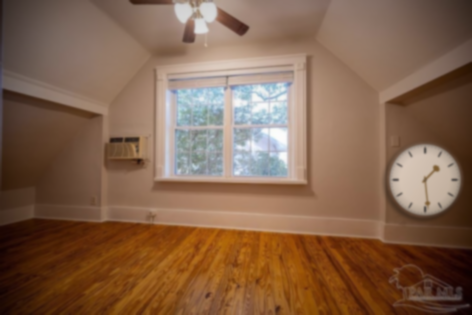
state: 1:29
